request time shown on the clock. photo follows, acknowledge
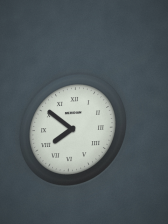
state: 7:51
